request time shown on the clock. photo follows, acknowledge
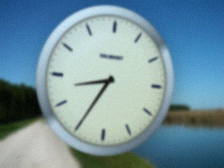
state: 8:35
